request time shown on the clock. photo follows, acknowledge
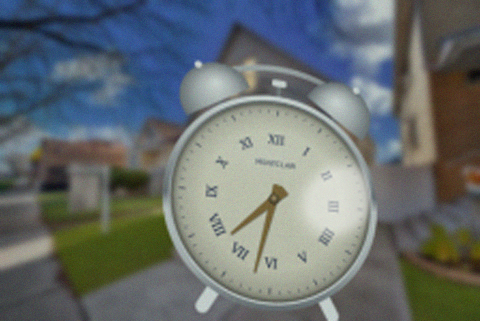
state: 7:32
